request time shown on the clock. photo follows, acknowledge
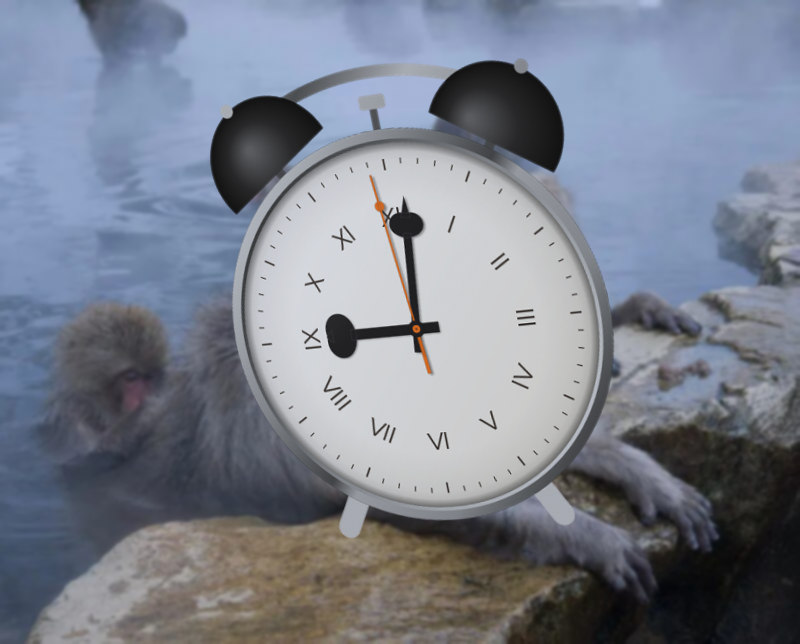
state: 9:00:59
